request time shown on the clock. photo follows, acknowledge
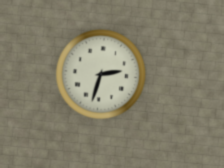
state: 2:32
